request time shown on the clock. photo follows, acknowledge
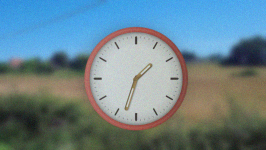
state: 1:33
